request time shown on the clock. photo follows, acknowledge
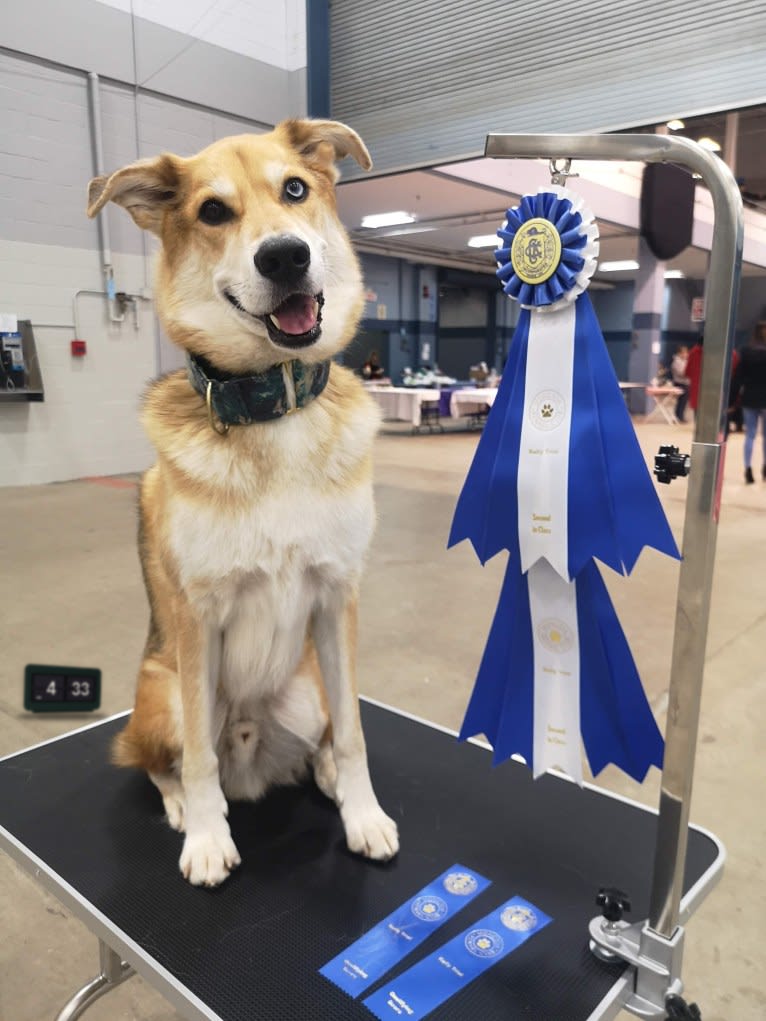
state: 4:33
